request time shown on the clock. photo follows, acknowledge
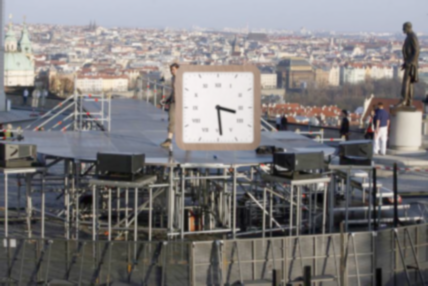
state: 3:29
